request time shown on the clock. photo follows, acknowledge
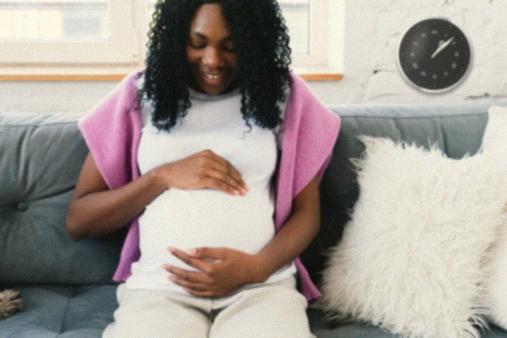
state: 1:08
